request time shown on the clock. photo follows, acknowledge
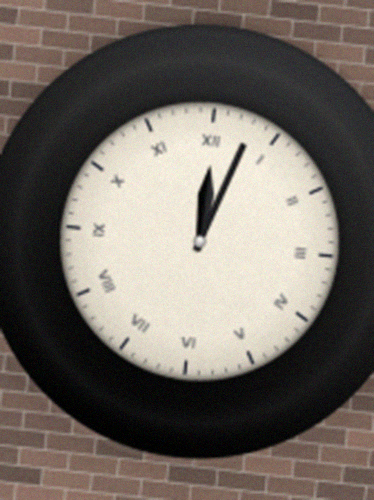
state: 12:03
